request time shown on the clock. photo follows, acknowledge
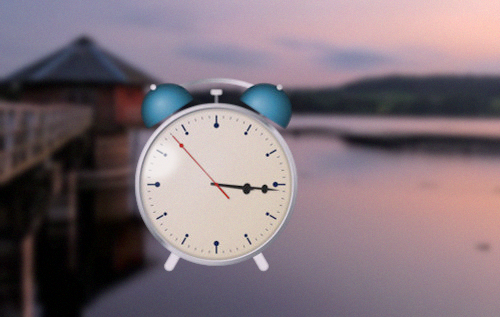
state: 3:15:53
